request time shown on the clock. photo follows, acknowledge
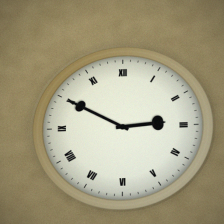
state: 2:50
